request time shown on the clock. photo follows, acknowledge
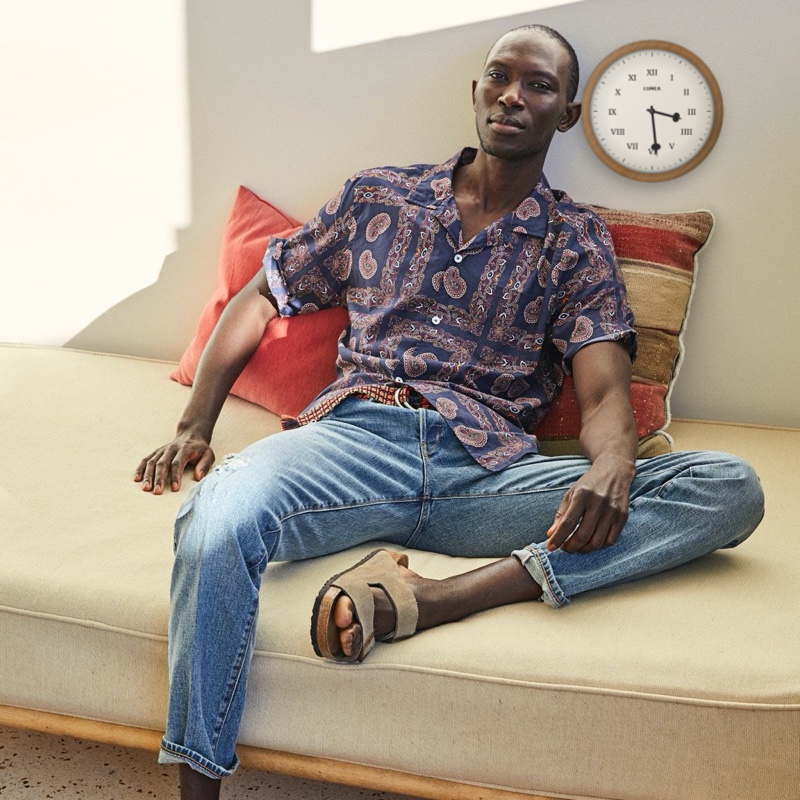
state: 3:29
